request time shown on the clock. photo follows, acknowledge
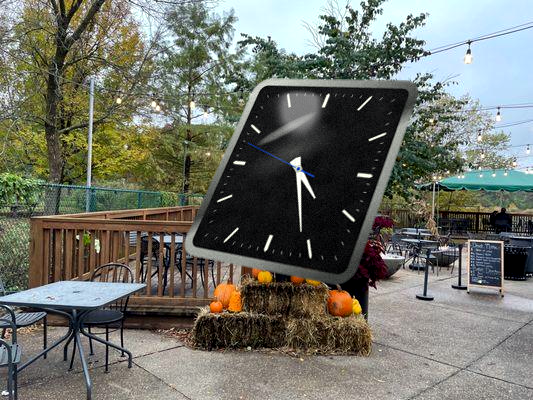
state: 4:25:48
